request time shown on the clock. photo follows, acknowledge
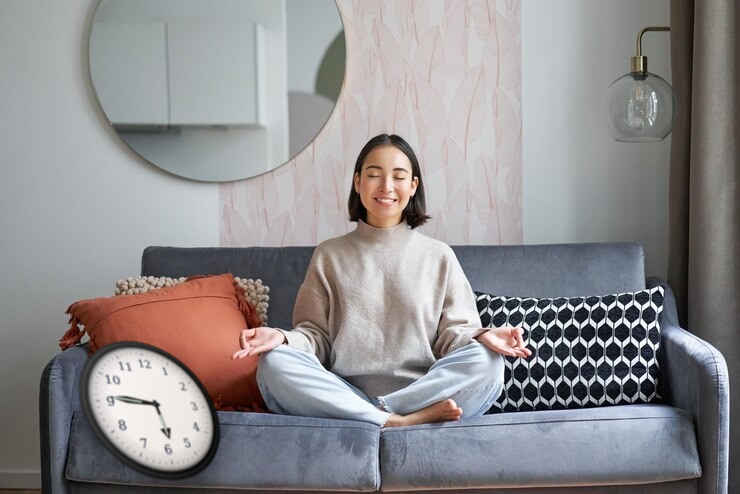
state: 5:46
